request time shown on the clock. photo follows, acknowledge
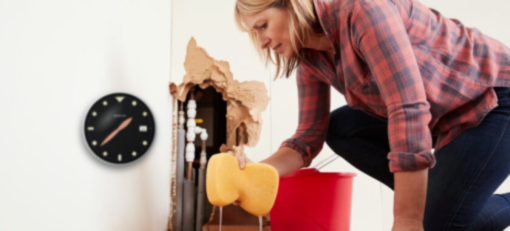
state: 1:38
